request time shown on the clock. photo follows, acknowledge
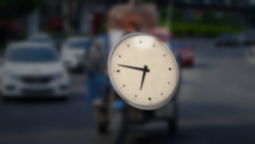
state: 6:47
